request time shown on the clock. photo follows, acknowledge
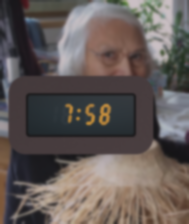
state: 7:58
